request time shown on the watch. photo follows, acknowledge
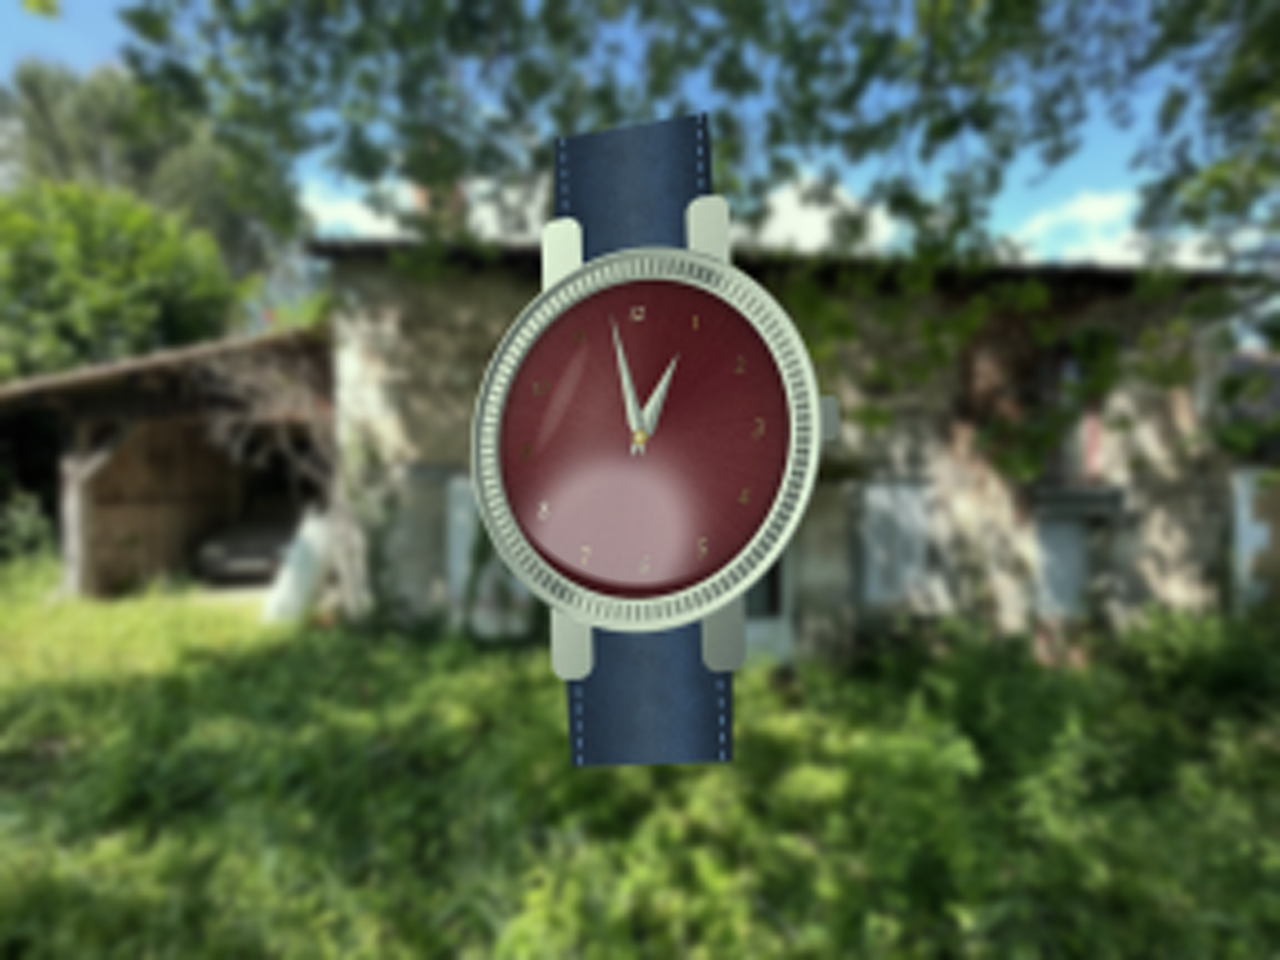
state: 12:58
